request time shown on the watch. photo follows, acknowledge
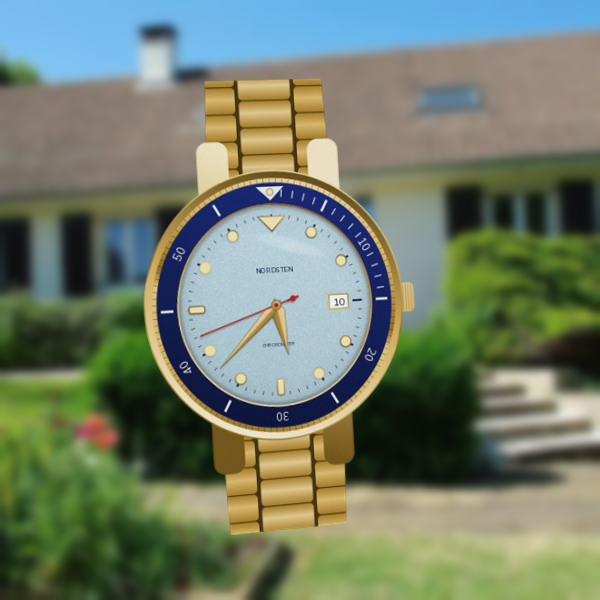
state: 5:37:42
